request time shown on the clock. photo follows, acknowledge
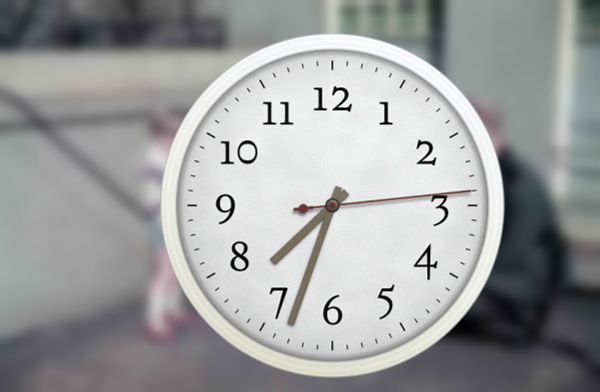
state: 7:33:14
